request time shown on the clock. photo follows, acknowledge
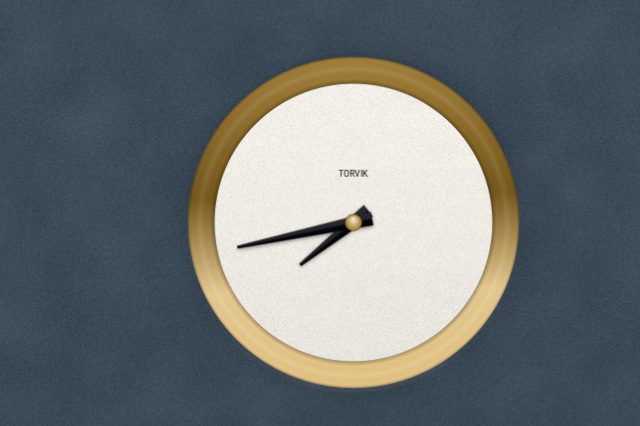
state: 7:43
